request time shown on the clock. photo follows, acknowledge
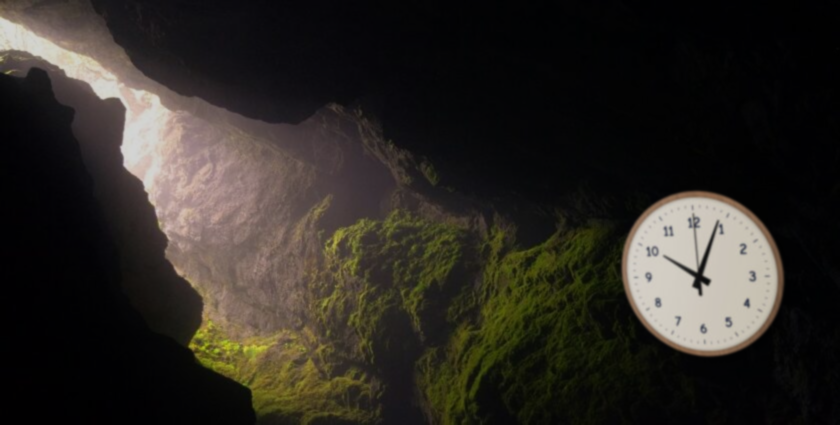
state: 10:04:00
